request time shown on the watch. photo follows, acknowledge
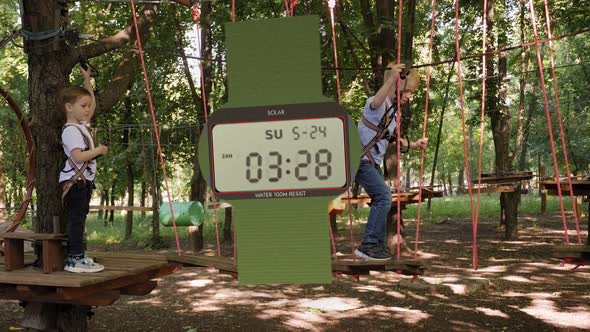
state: 3:28
